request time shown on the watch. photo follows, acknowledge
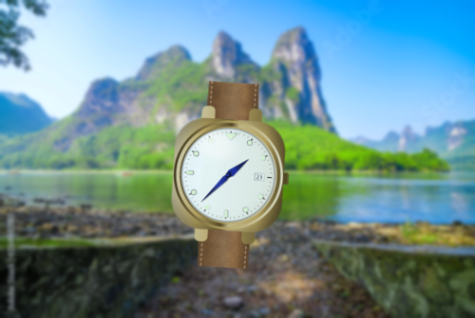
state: 1:37
